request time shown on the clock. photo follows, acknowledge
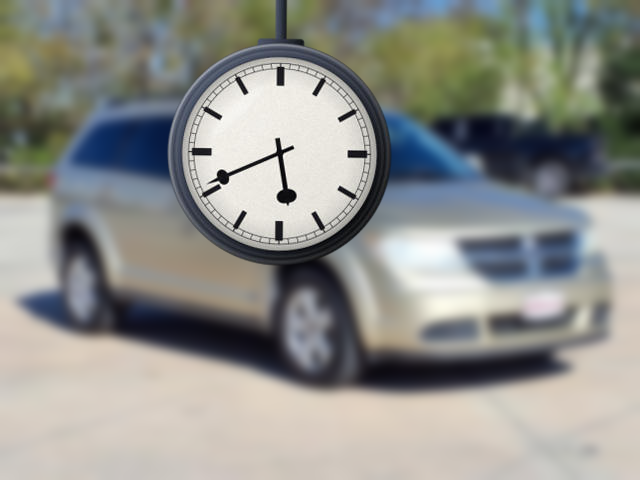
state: 5:41
